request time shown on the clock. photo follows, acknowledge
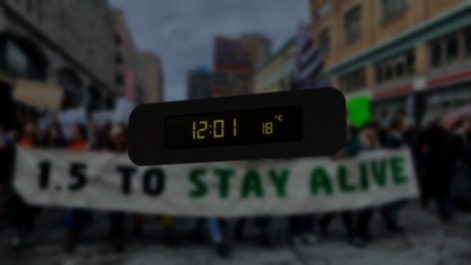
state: 12:01
